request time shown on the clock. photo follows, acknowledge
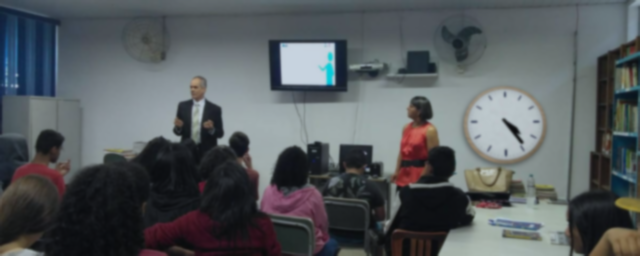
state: 4:24
